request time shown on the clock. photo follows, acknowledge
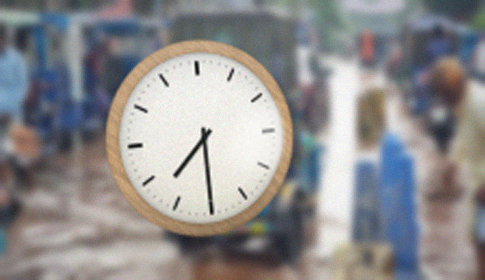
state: 7:30
